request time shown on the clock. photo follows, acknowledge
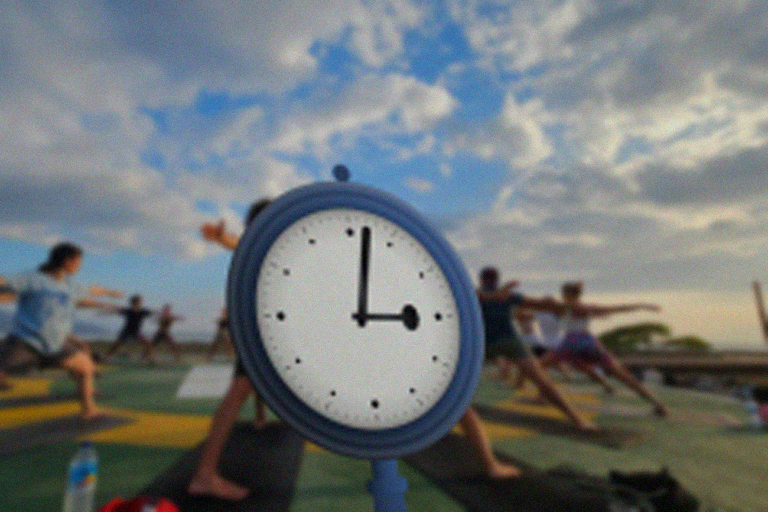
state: 3:02
